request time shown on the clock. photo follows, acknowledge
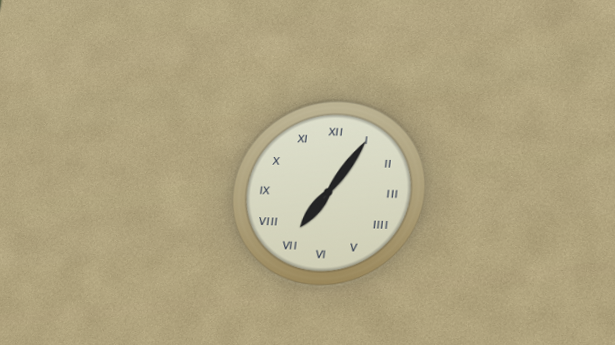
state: 7:05
